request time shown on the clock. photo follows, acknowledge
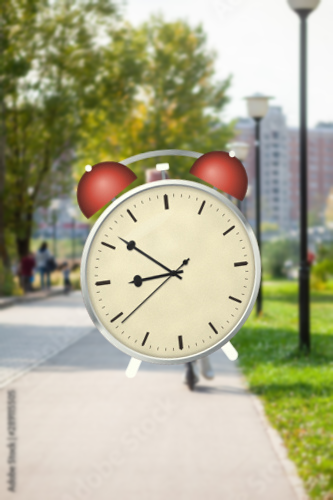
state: 8:51:39
